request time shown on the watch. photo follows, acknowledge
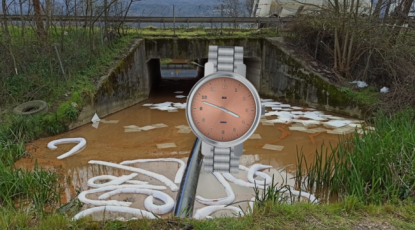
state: 3:48
